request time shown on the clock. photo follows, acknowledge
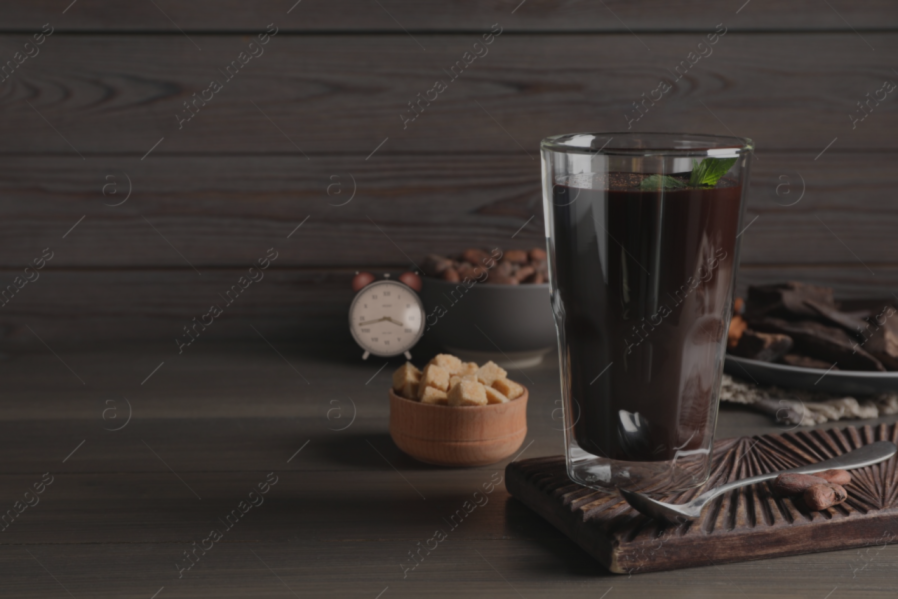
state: 3:43
